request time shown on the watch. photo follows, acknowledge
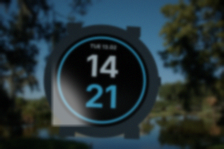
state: 14:21
